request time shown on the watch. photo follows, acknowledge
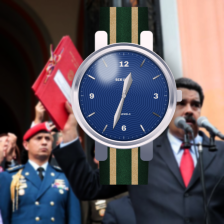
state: 12:33
